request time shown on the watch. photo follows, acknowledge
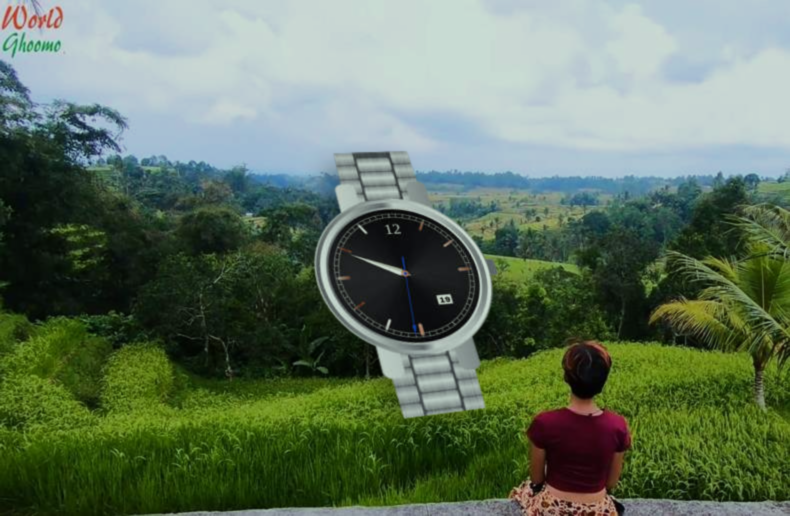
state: 9:49:31
